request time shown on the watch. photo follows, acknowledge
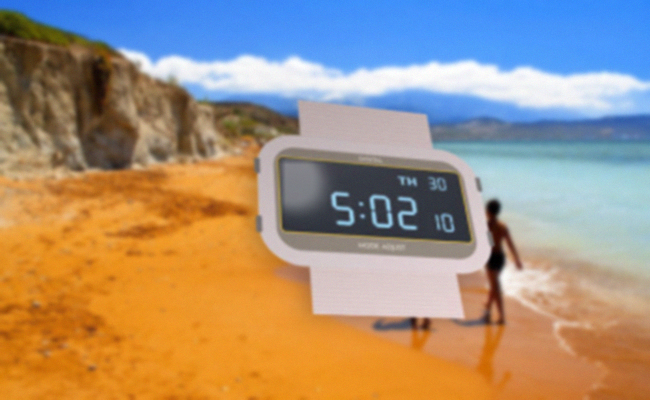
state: 5:02:10
